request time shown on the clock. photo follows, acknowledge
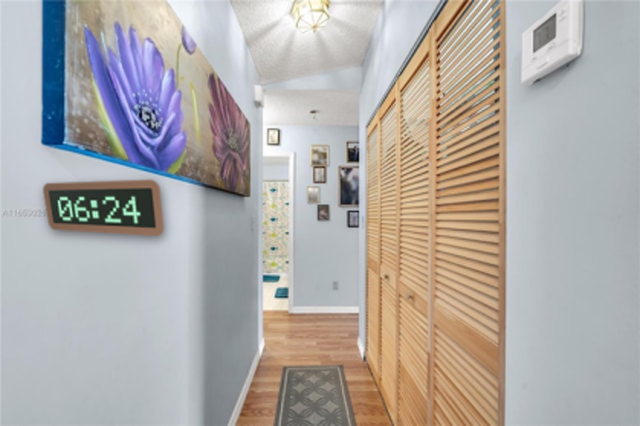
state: 6:24
